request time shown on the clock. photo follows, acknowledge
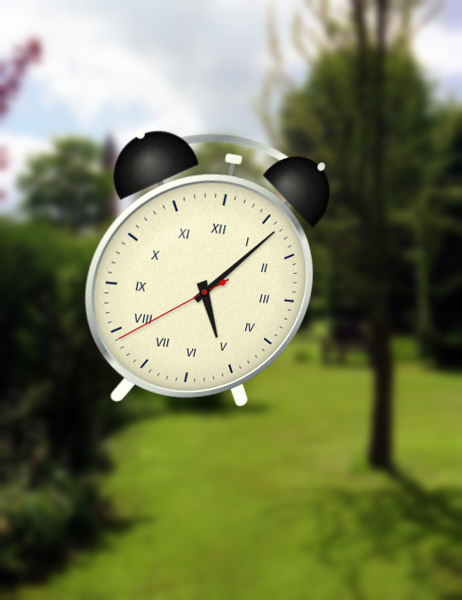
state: 5:06:39
